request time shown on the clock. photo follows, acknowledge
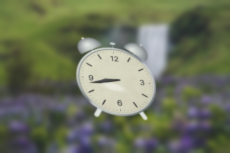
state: 8:43
